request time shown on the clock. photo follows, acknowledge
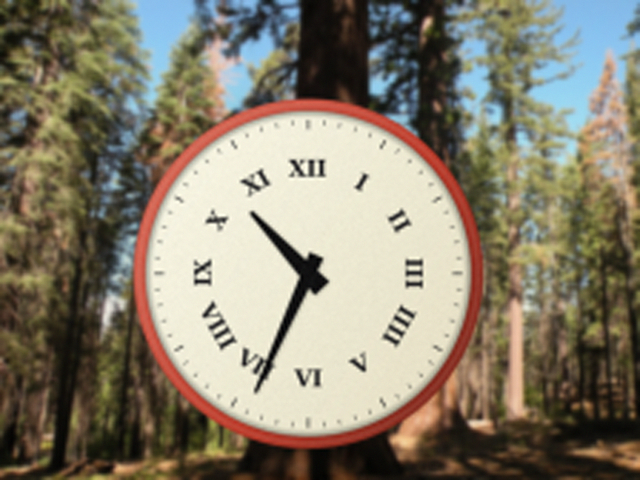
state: 10:34
